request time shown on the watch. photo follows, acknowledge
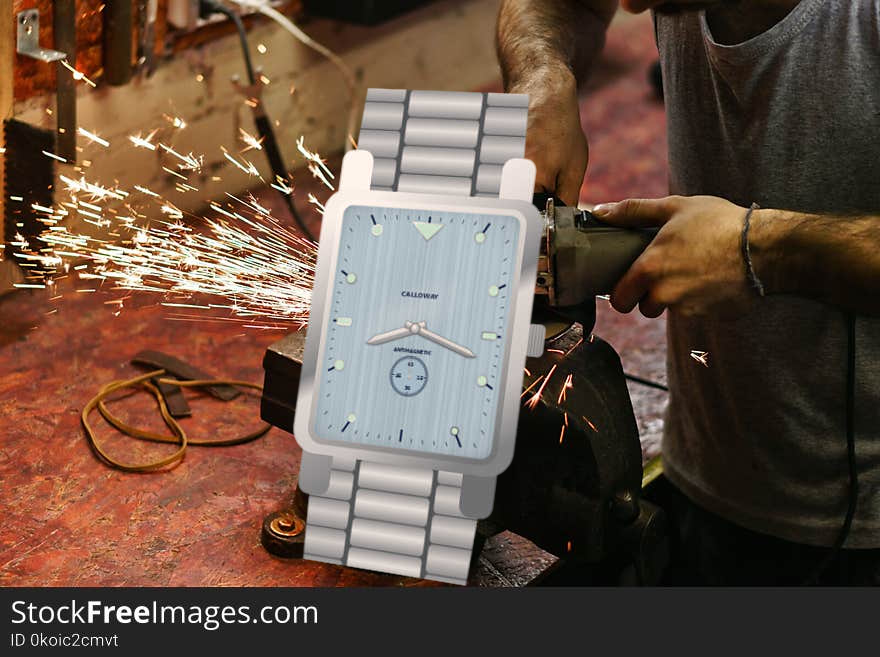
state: 8:18
